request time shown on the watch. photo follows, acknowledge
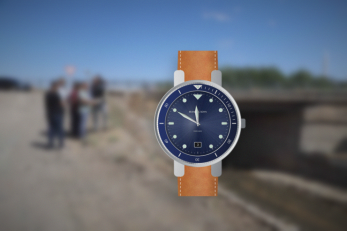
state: 11:50
